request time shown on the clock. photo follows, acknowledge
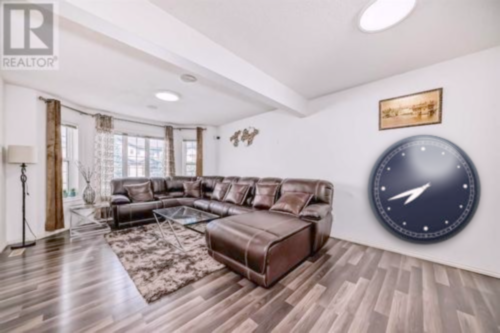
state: 7:42
